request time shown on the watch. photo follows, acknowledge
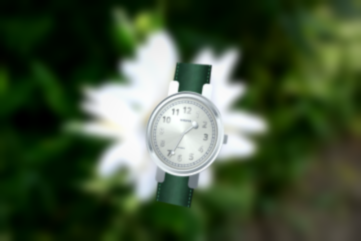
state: 1:34
